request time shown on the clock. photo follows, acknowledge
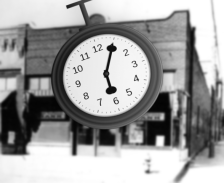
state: 6:05
